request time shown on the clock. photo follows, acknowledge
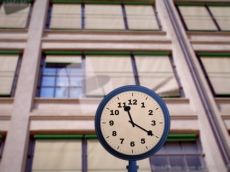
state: 11:20
